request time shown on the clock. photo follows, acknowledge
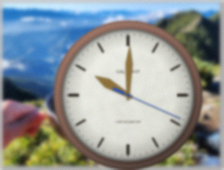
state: 10:00:19
